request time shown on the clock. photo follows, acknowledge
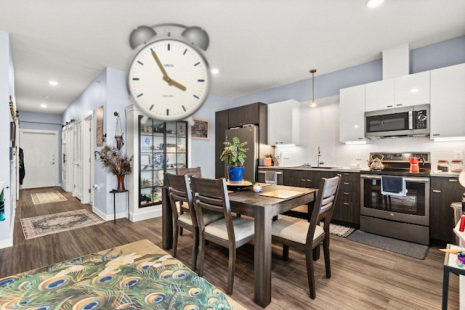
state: 3:55
